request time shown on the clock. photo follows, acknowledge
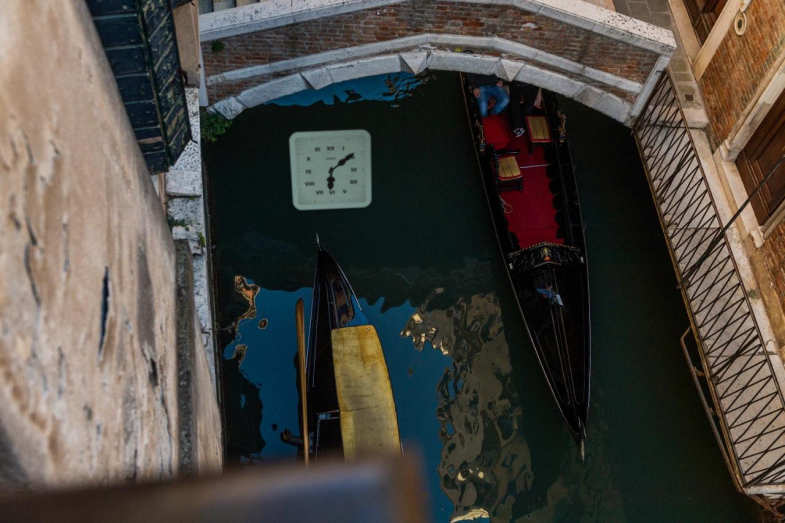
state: 6:09
